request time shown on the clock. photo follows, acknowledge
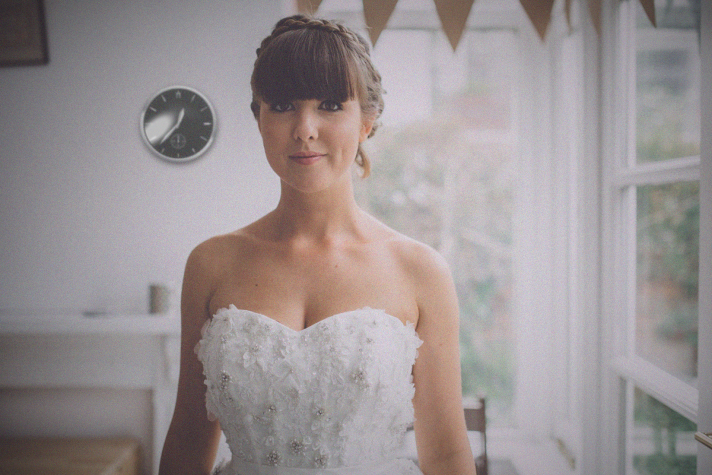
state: 12:37
